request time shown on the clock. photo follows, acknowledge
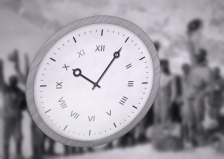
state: 10:05
